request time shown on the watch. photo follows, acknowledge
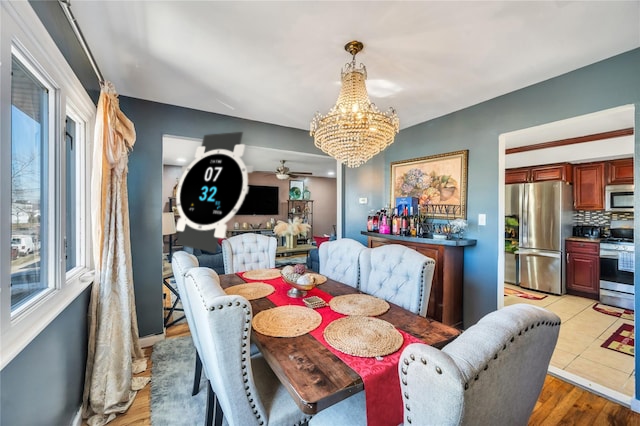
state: 7:32
